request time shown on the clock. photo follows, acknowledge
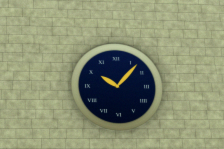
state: 10:07
